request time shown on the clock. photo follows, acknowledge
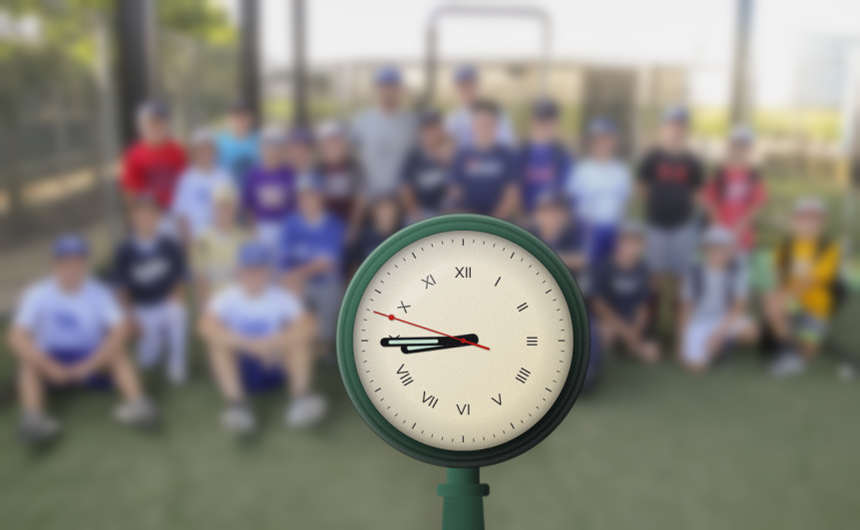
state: 8:44:48
